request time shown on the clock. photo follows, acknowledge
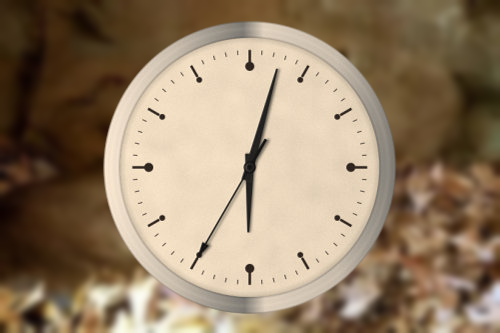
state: 6:02:35
